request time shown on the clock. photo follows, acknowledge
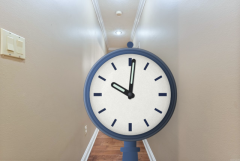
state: 10:01
